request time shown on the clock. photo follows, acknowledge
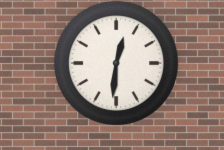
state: 12:31
